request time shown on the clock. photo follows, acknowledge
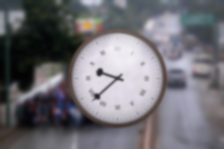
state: 9:38
